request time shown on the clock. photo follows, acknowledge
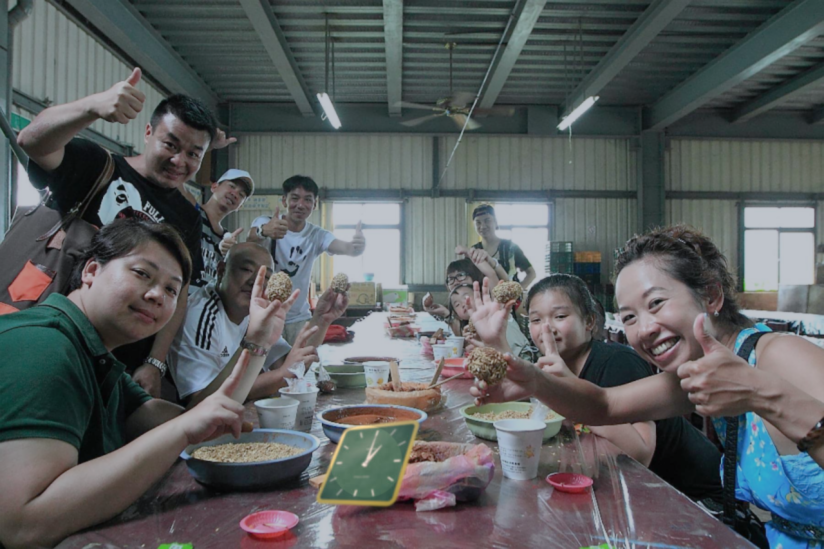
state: 1:00
